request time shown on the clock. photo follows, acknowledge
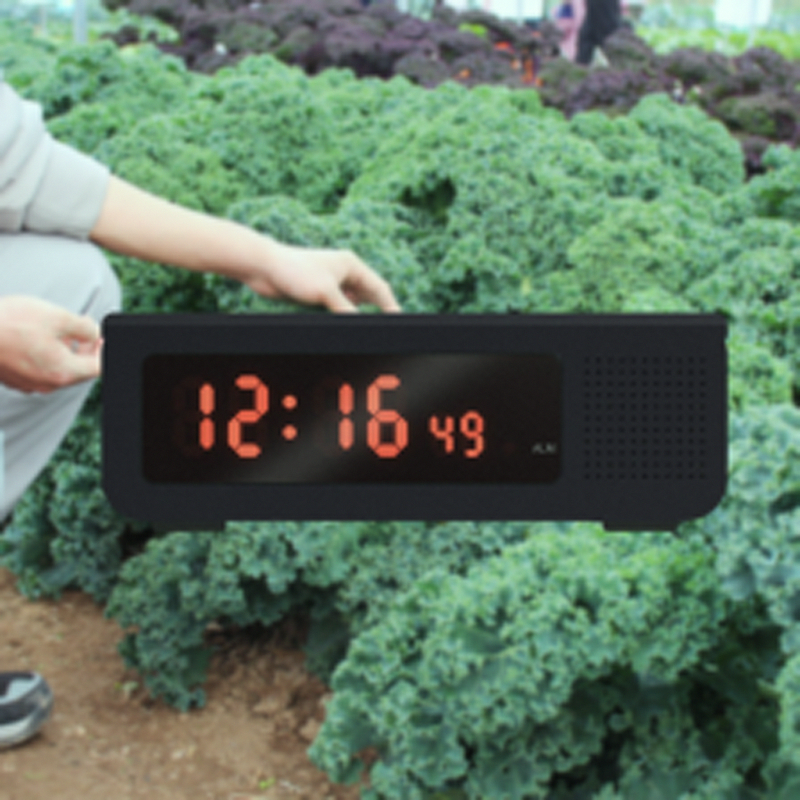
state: 12:16:49
